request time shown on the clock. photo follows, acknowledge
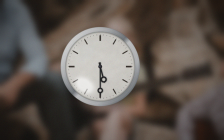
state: 5:30
